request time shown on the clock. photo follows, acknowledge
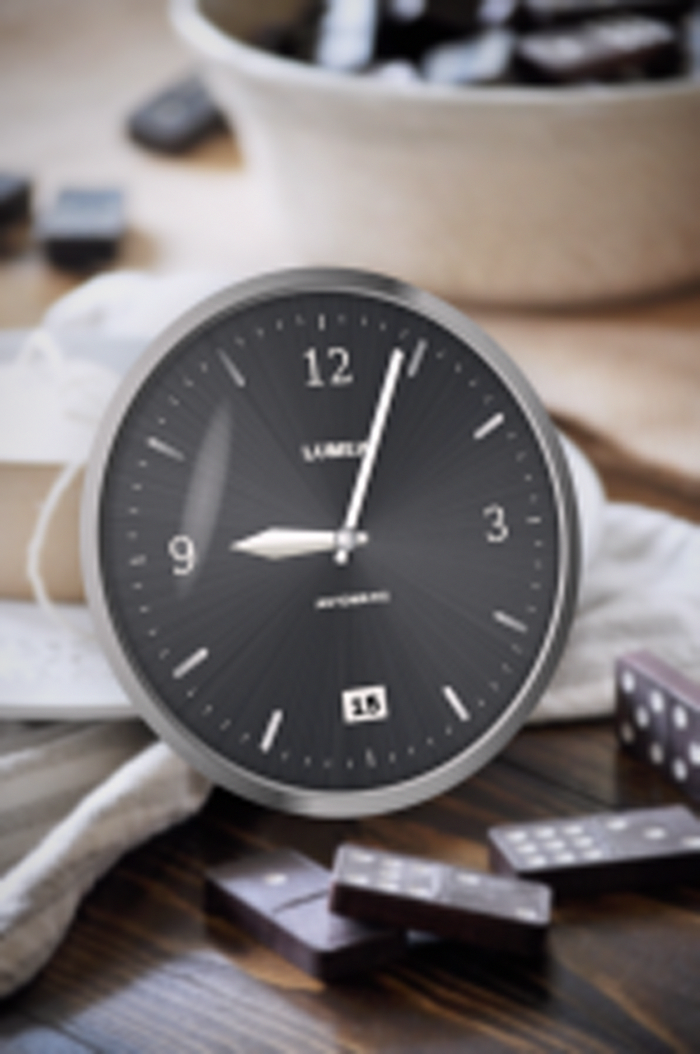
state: 9:04
